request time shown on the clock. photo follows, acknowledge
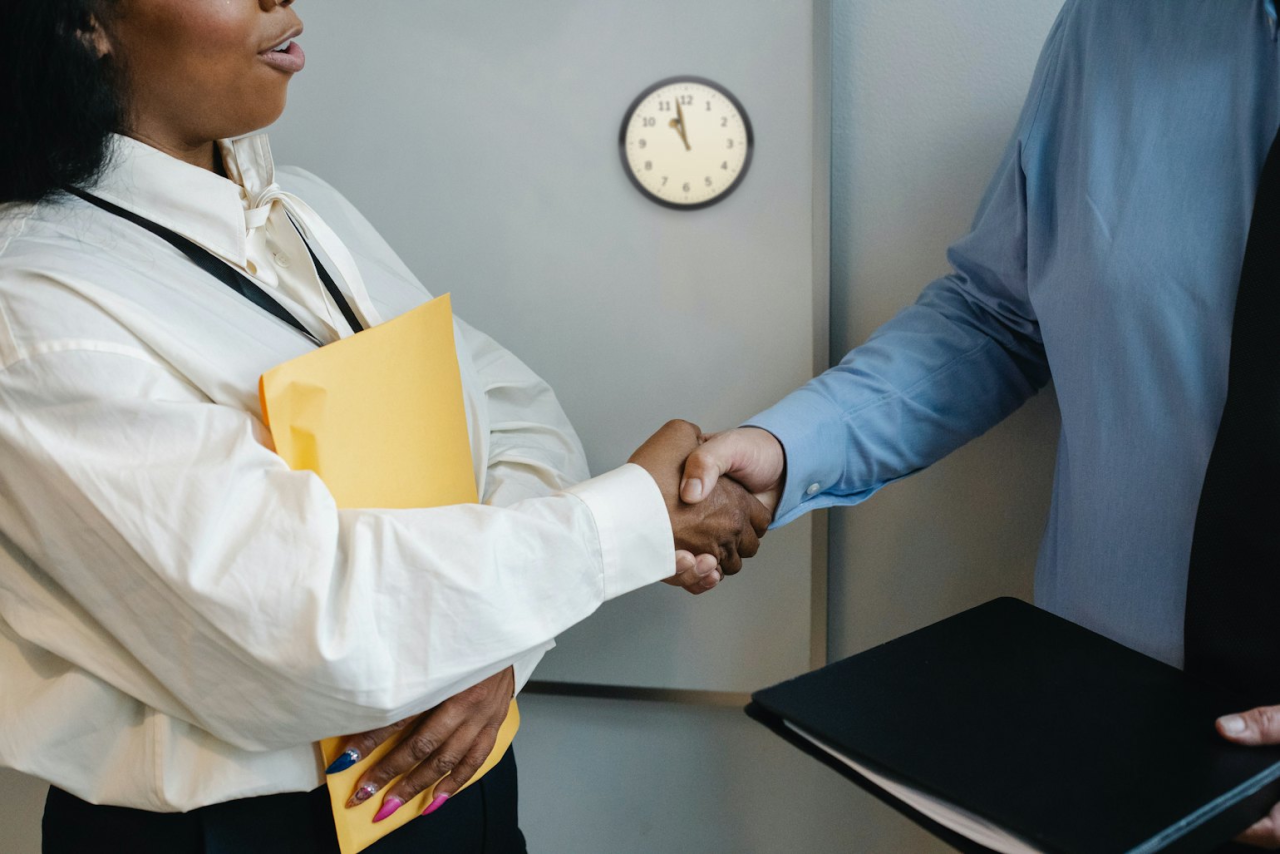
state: 10:58
